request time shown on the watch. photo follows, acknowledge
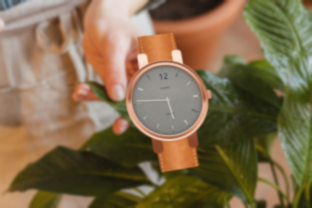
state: 5:46
